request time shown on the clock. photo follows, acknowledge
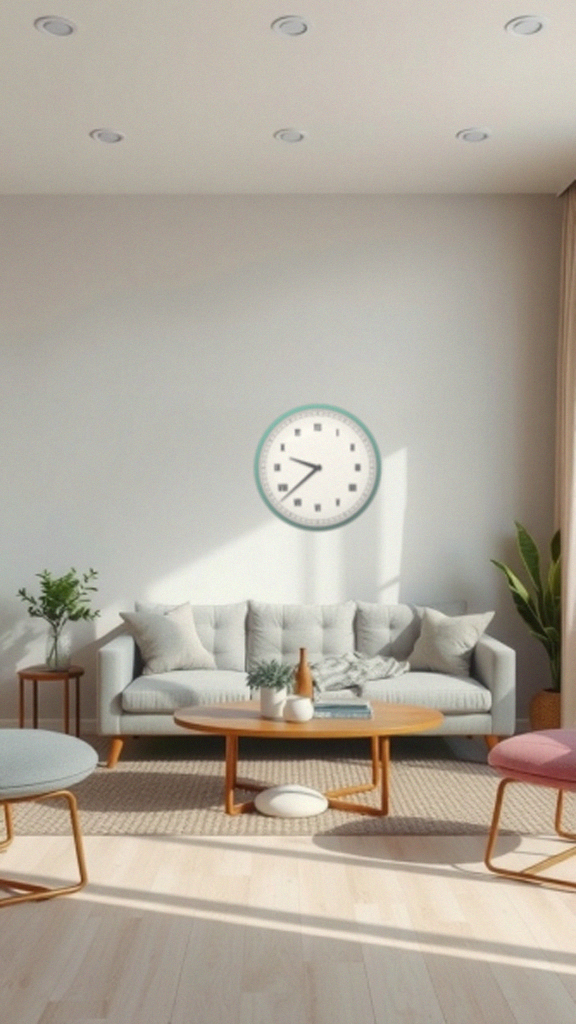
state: 9:38
